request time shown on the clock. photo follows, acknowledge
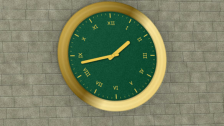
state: 1:43
